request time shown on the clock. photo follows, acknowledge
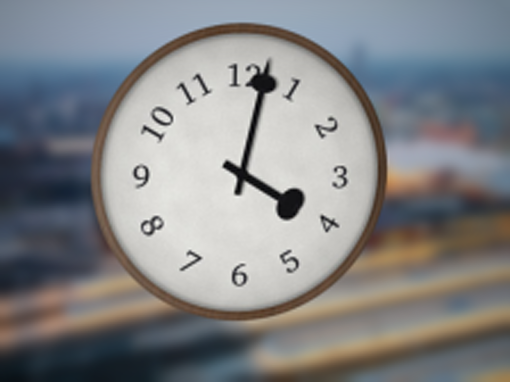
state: 4:02
